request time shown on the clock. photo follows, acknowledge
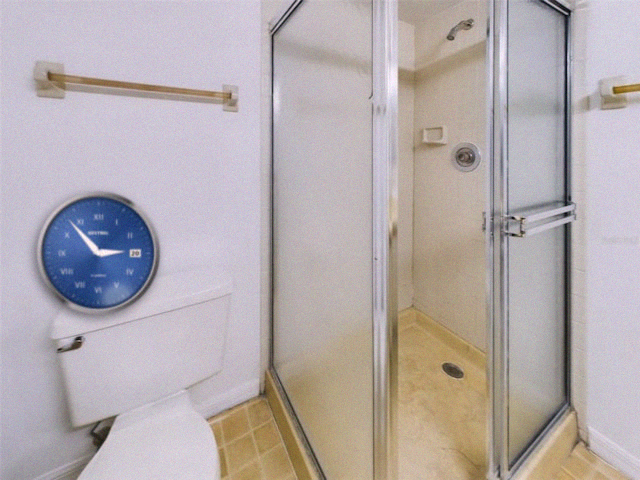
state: 2:53
